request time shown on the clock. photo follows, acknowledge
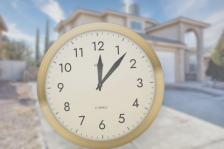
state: 12:07
